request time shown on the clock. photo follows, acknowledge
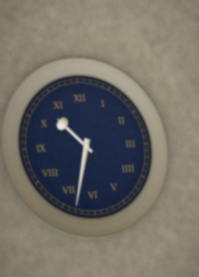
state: 10:33
